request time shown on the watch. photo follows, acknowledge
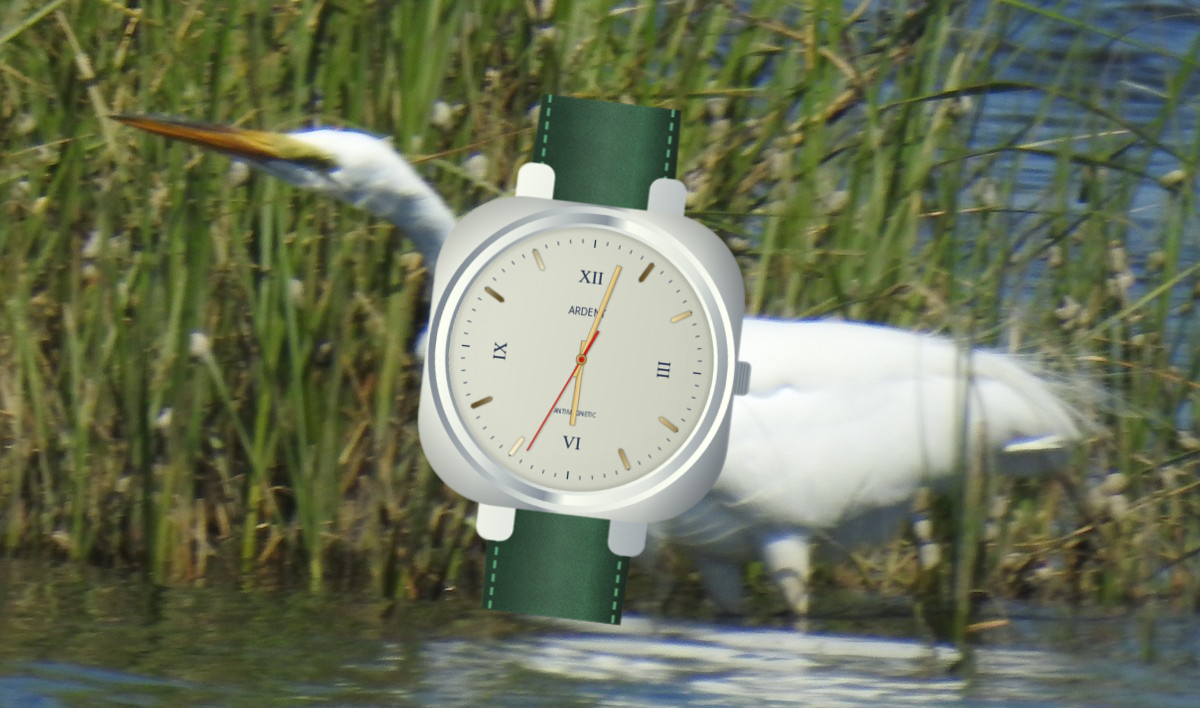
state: 6:02:34
